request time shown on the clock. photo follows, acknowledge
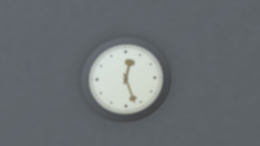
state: 12:27
